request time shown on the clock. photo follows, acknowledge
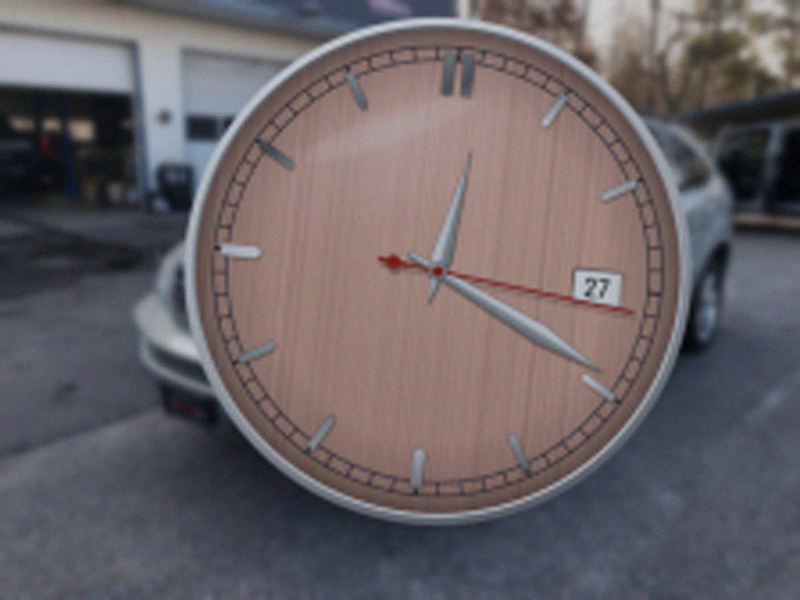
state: 12:19:16
